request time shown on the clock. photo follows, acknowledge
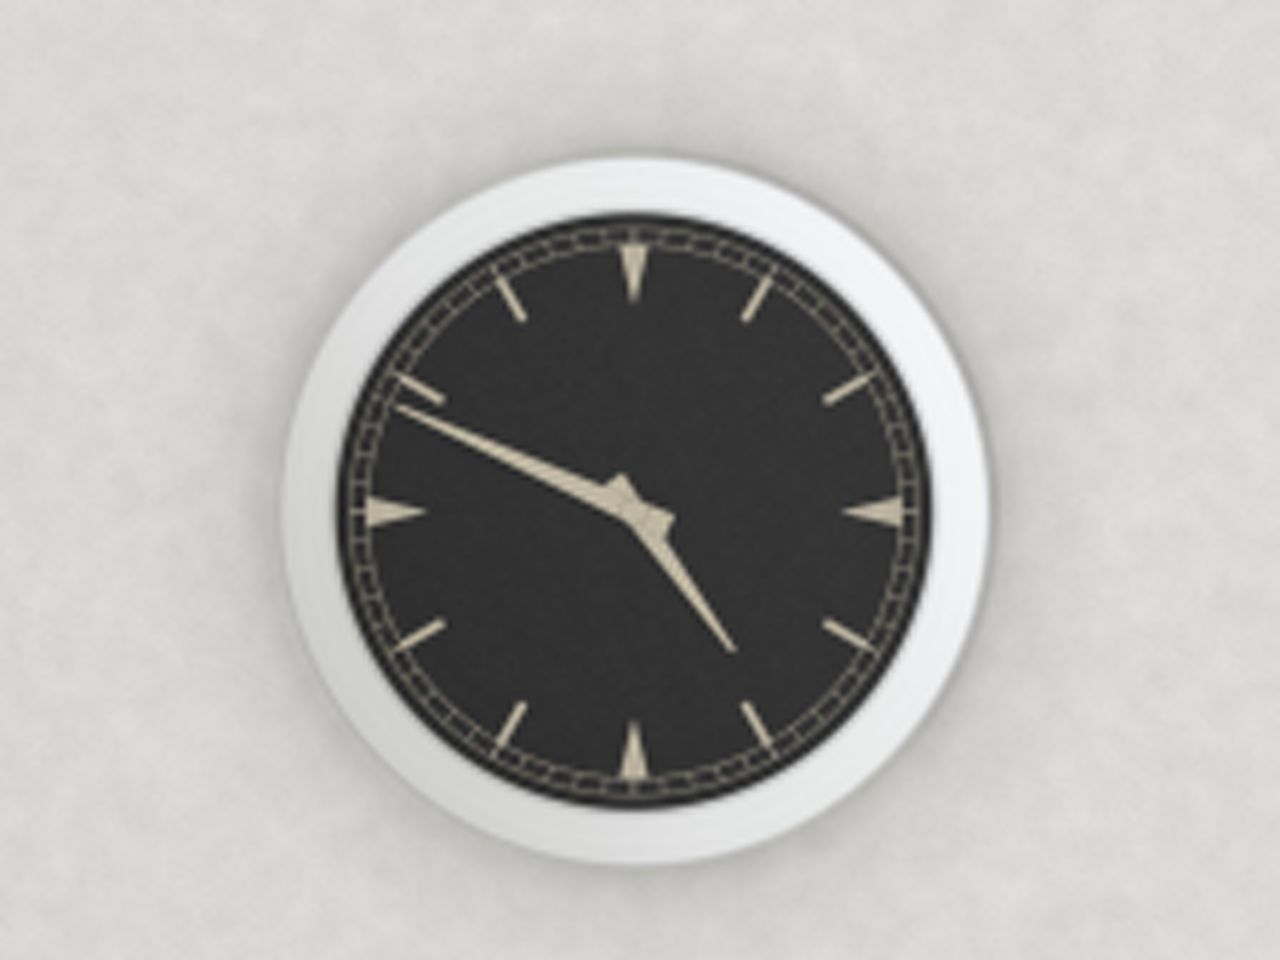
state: 4:49
